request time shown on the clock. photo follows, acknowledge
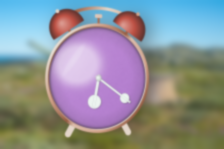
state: 6:21
